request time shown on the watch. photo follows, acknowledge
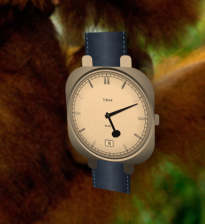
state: 5:11
